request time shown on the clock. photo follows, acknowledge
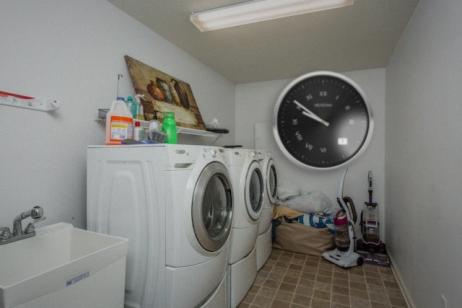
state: 9:51
